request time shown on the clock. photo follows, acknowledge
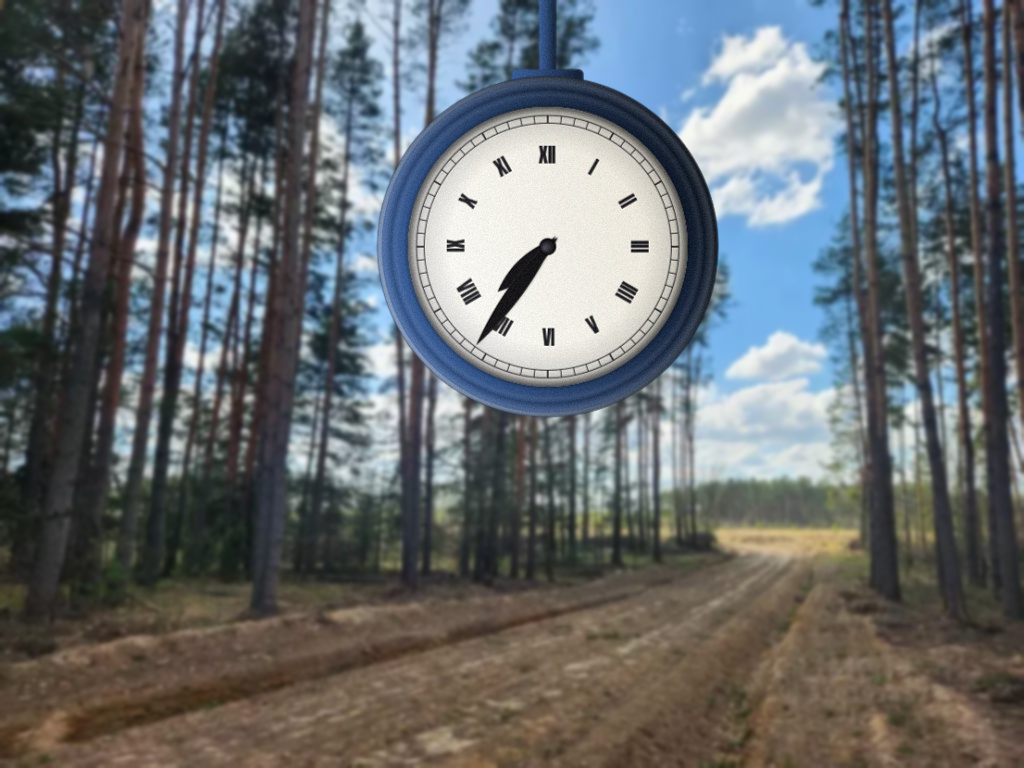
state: 7:36
